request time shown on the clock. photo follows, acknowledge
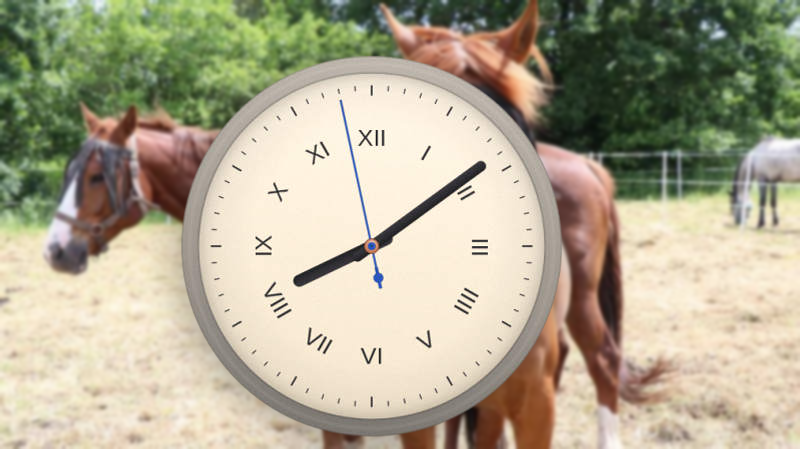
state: 8:08:58
